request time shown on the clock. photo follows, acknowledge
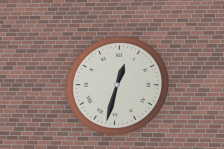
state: 12:32
